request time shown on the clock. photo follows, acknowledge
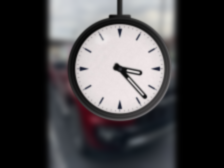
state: 3:23
